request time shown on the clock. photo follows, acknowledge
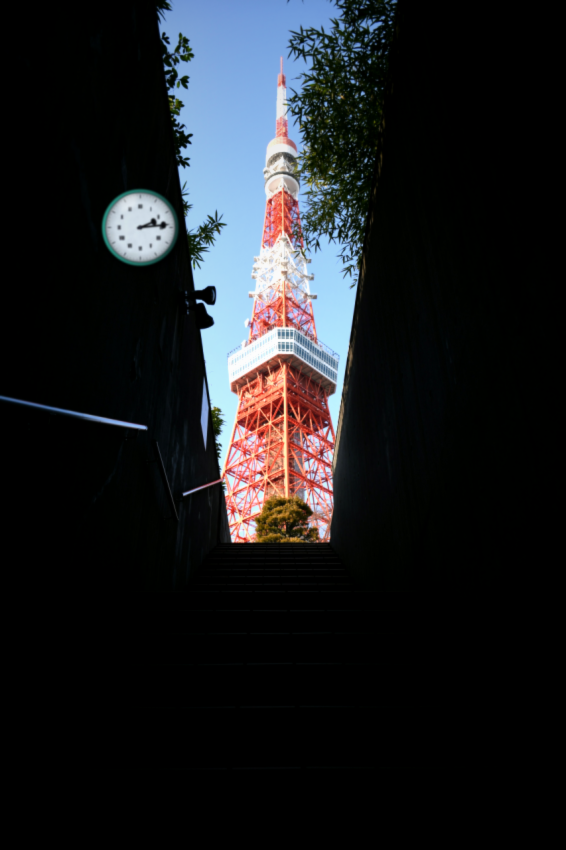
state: 2:14
